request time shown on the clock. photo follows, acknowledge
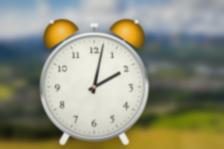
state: 2:02
